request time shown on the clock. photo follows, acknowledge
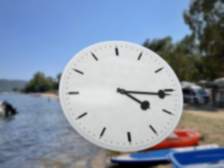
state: 4:16
